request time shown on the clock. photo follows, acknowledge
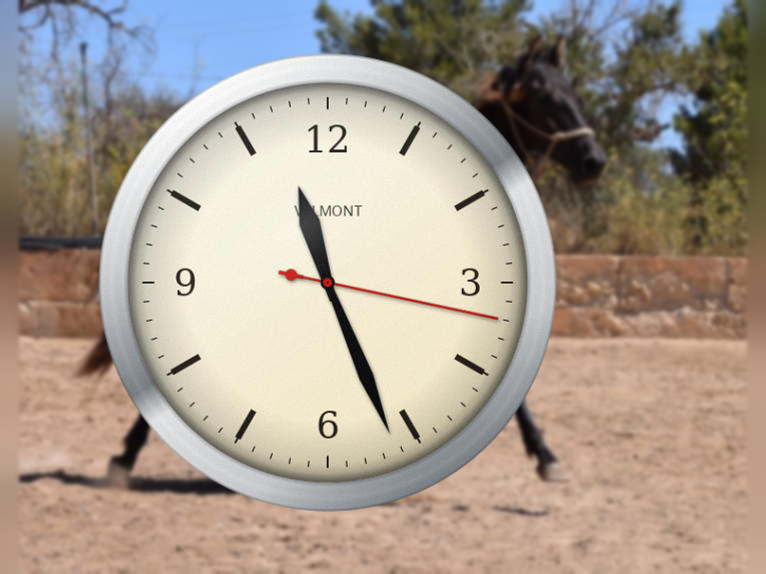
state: 11:26:17
